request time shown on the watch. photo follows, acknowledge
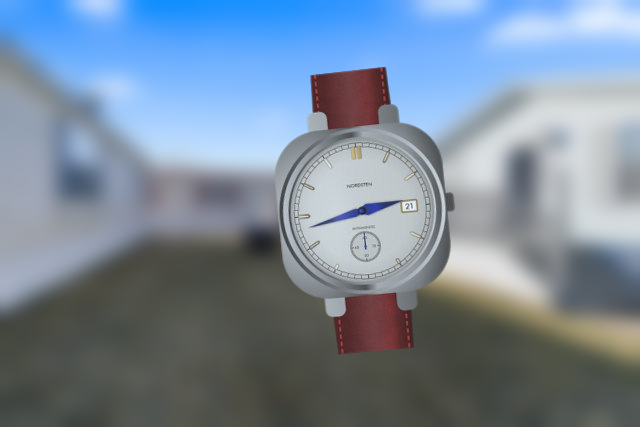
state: 2:43
